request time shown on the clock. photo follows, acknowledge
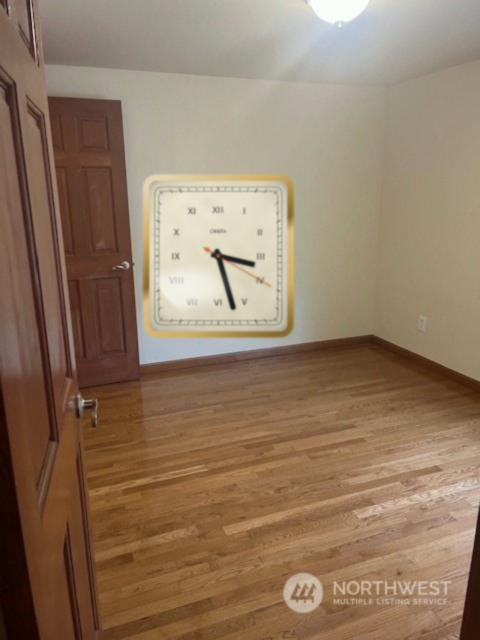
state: 3:27:20
